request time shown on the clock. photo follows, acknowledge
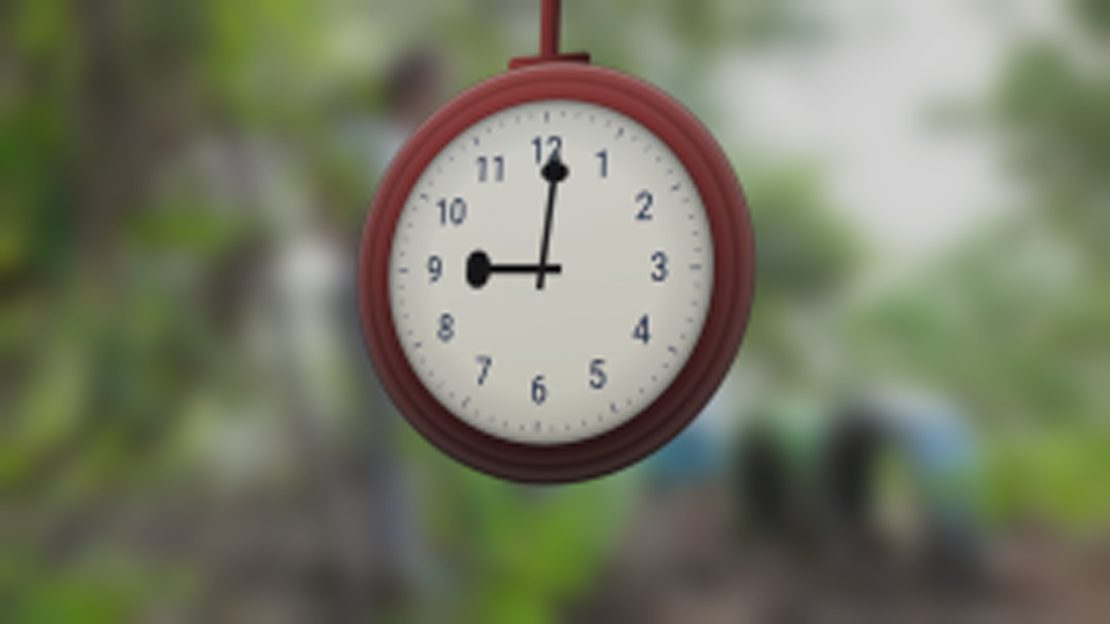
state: 9:01
